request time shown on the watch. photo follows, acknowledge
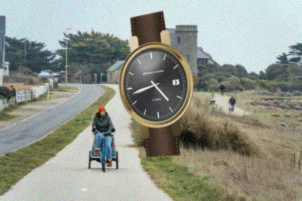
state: 4:43
